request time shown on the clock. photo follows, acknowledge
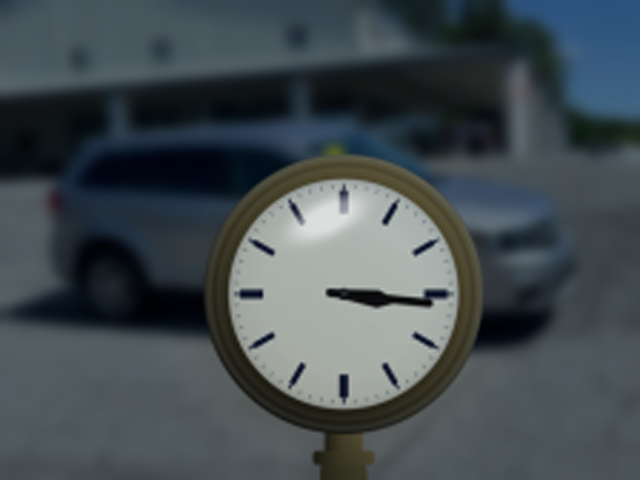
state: 3:16
